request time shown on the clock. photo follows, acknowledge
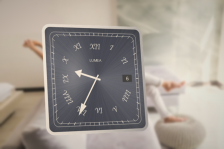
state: 9:35
